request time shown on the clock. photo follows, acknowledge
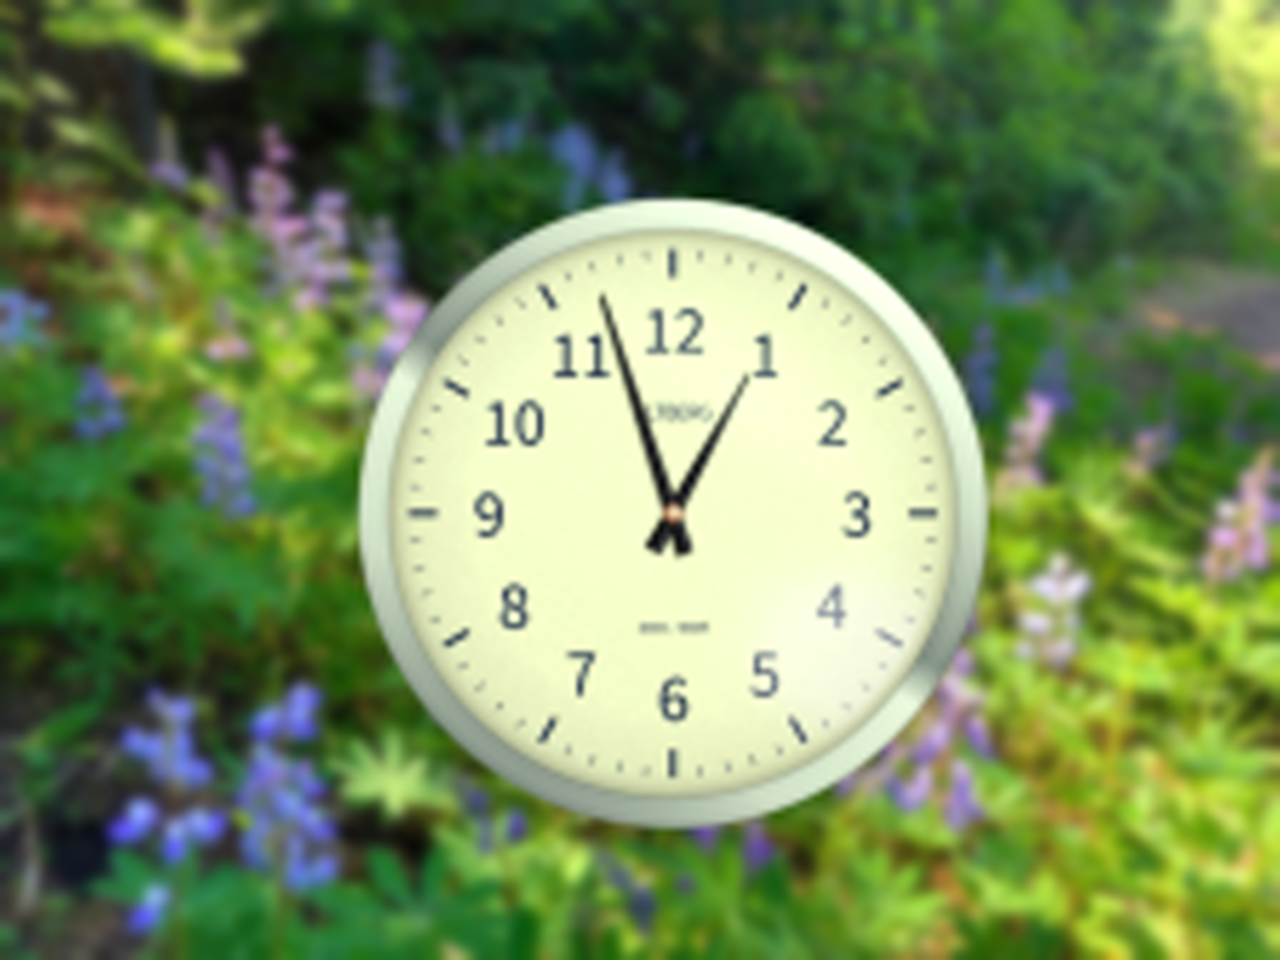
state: 12:57
